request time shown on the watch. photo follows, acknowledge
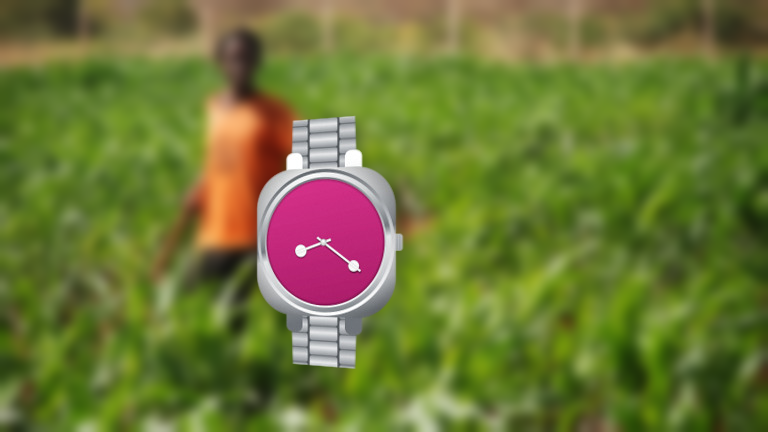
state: 8:21
